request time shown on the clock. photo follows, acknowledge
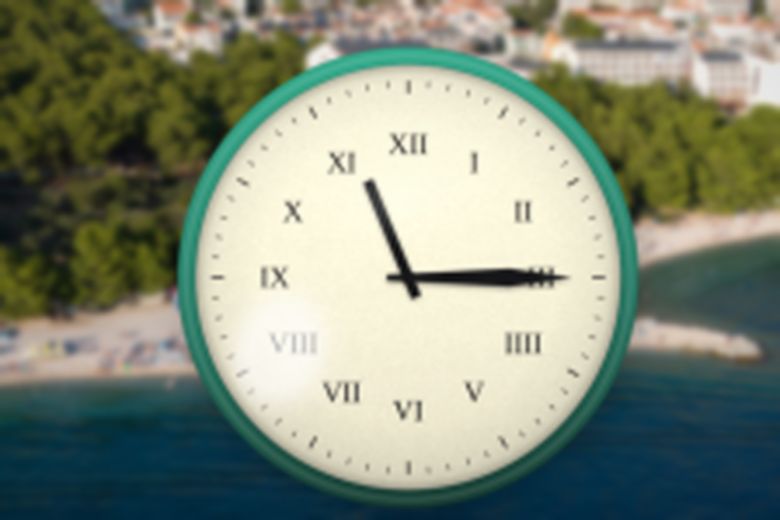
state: 11:15
